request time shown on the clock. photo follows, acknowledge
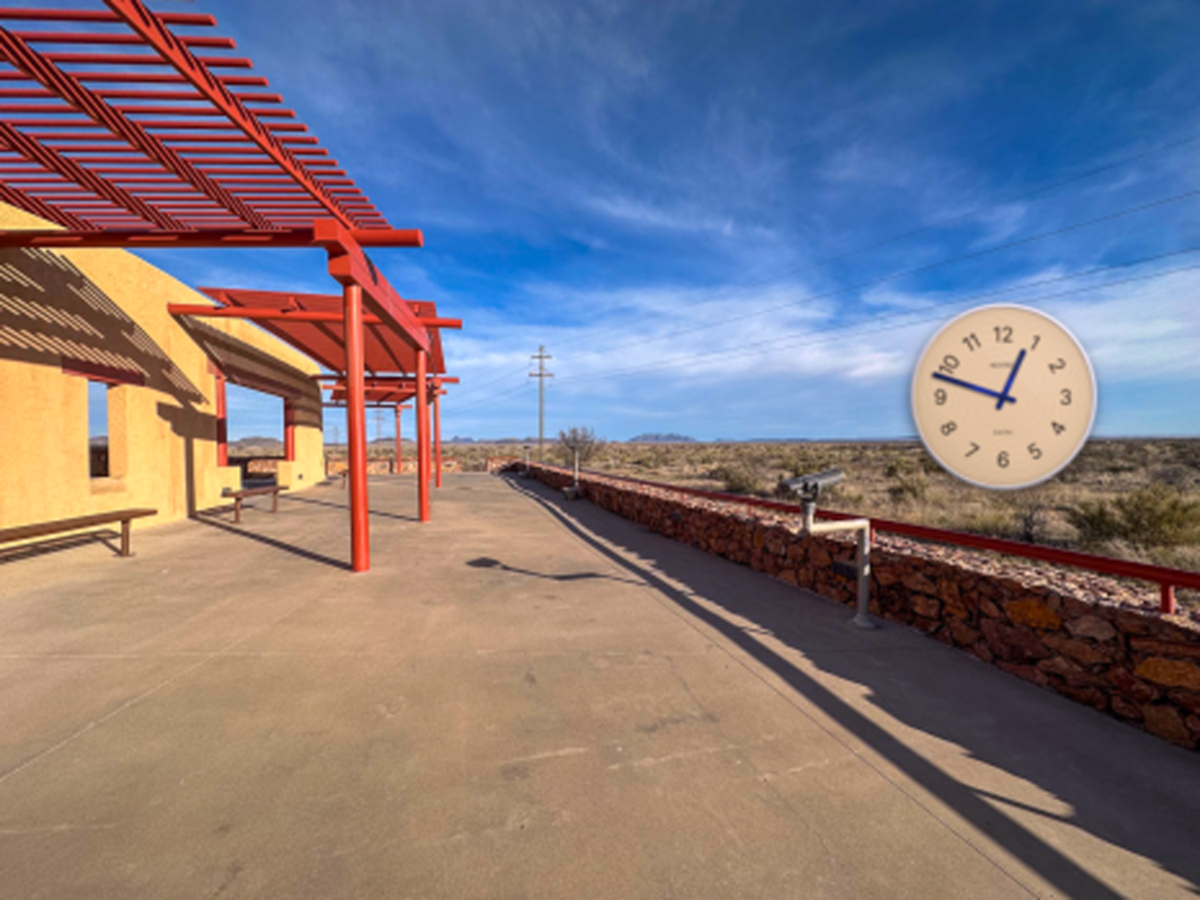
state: 12:48
